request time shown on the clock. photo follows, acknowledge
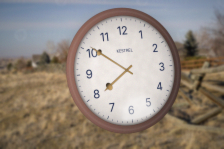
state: 7:51
